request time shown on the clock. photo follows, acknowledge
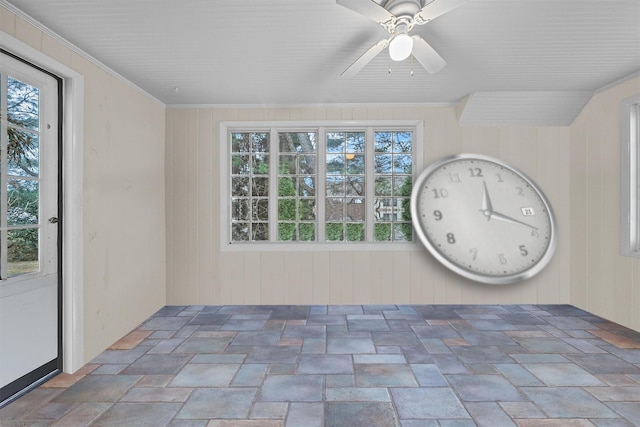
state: 12:19
